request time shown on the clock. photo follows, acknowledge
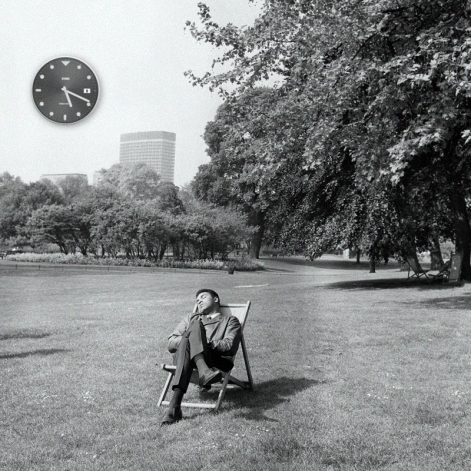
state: 5:19
